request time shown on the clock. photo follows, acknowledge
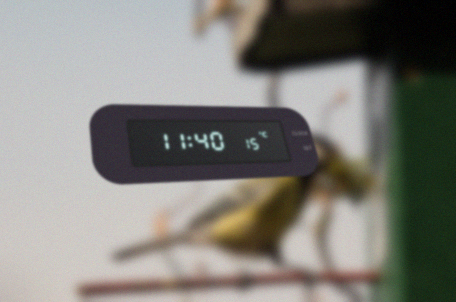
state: 11:40
